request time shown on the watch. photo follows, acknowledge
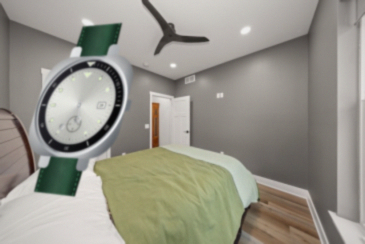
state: 5:35
